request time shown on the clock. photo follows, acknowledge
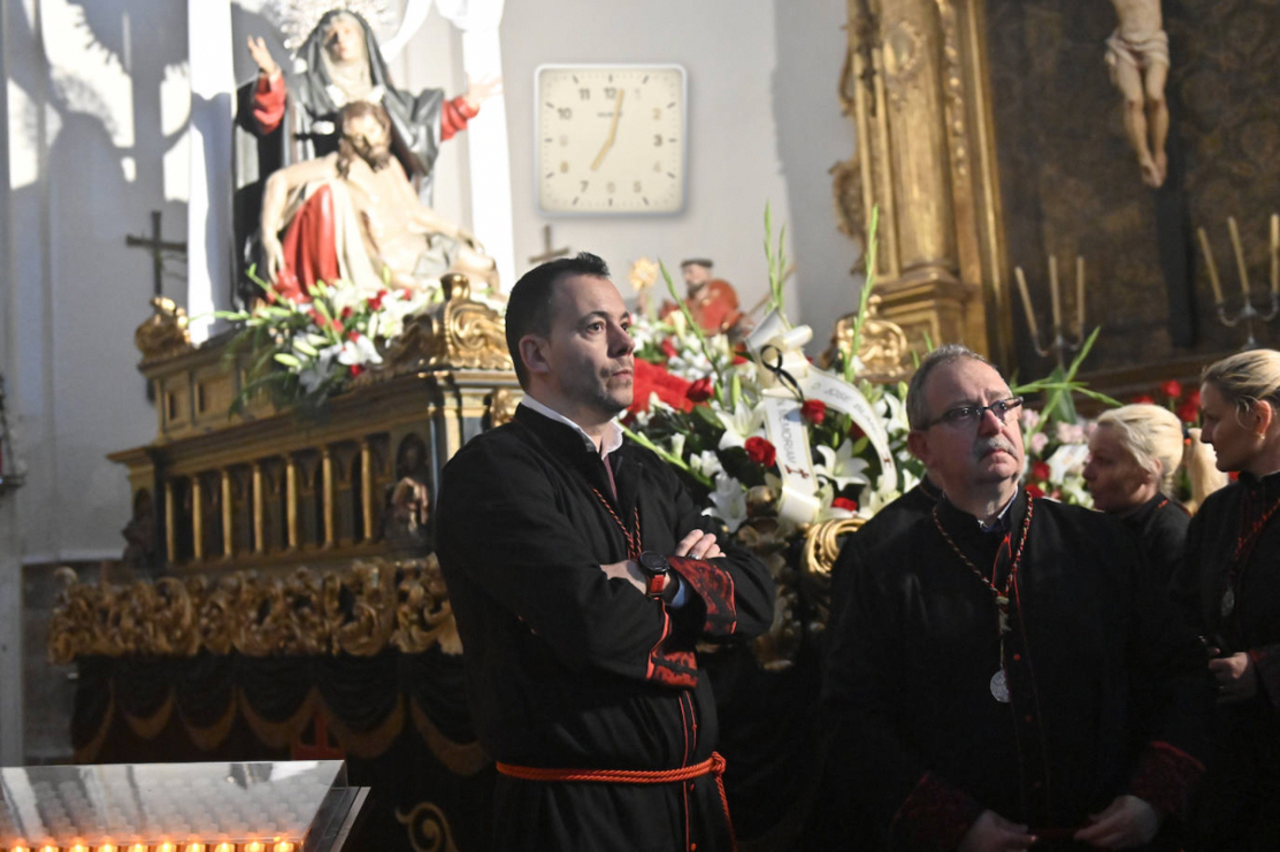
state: 7:02
